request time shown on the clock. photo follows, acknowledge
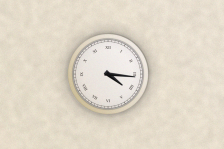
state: 4:16
